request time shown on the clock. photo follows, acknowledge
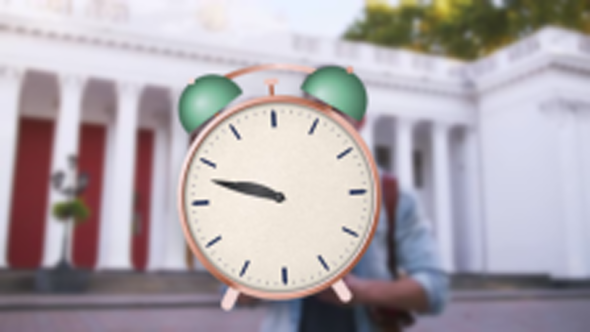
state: 9:48
